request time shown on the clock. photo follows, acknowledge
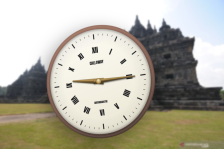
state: 9:15
